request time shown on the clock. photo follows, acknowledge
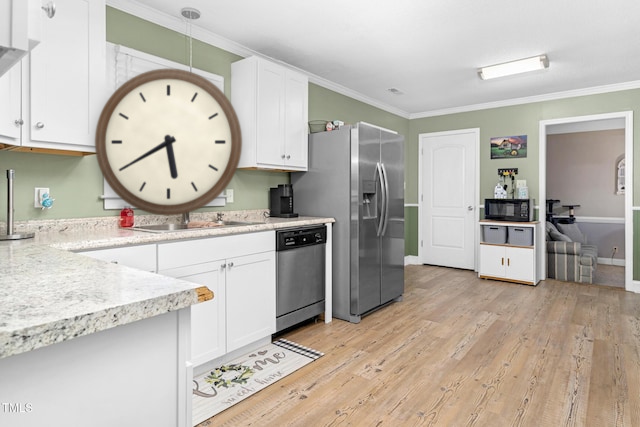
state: 5:40
